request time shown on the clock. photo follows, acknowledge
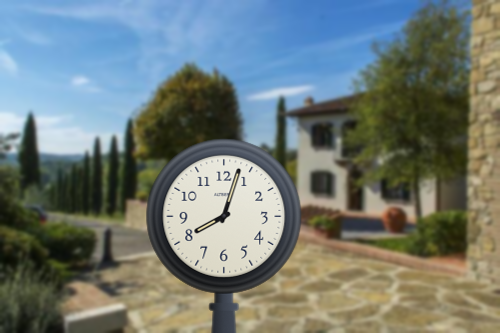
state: 8:03
